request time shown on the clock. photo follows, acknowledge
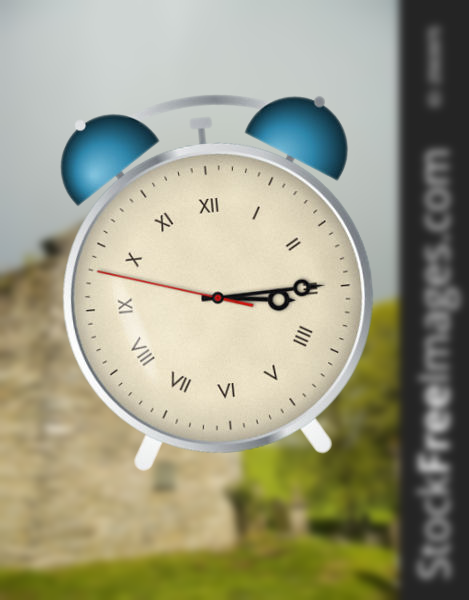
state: 3:14:48
